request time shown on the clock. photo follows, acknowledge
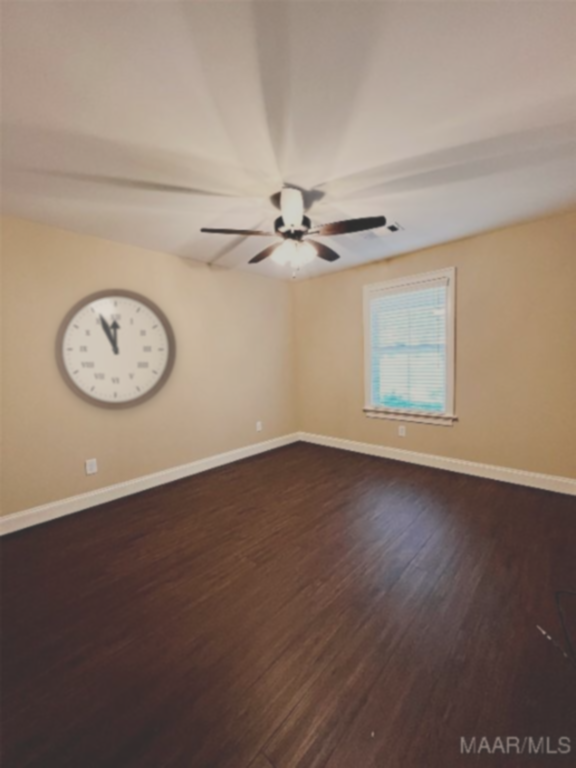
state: 11:56
